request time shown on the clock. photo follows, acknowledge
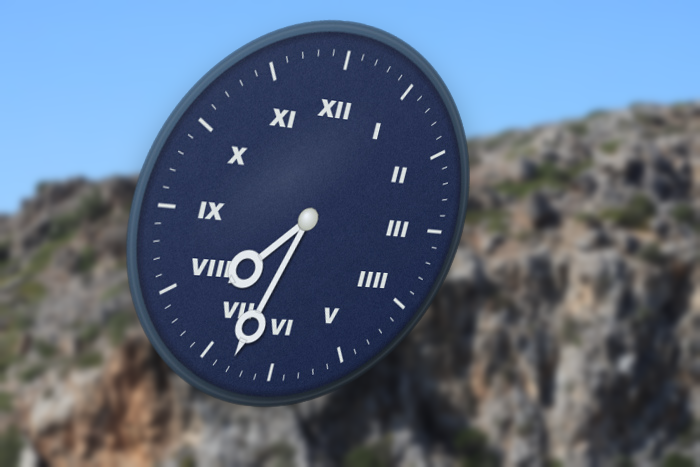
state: 7:33
